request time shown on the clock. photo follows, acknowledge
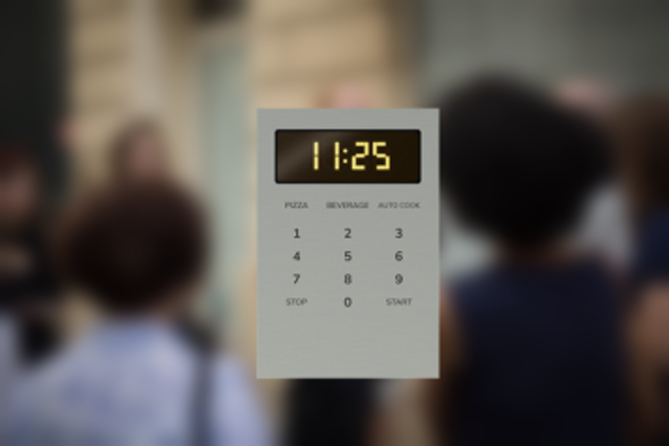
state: 11:25
